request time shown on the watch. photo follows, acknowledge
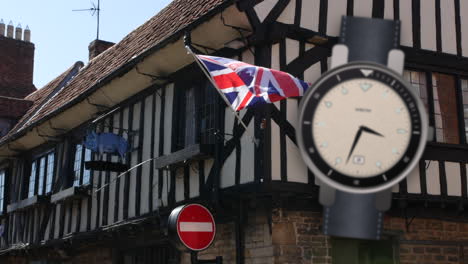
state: 3:33
